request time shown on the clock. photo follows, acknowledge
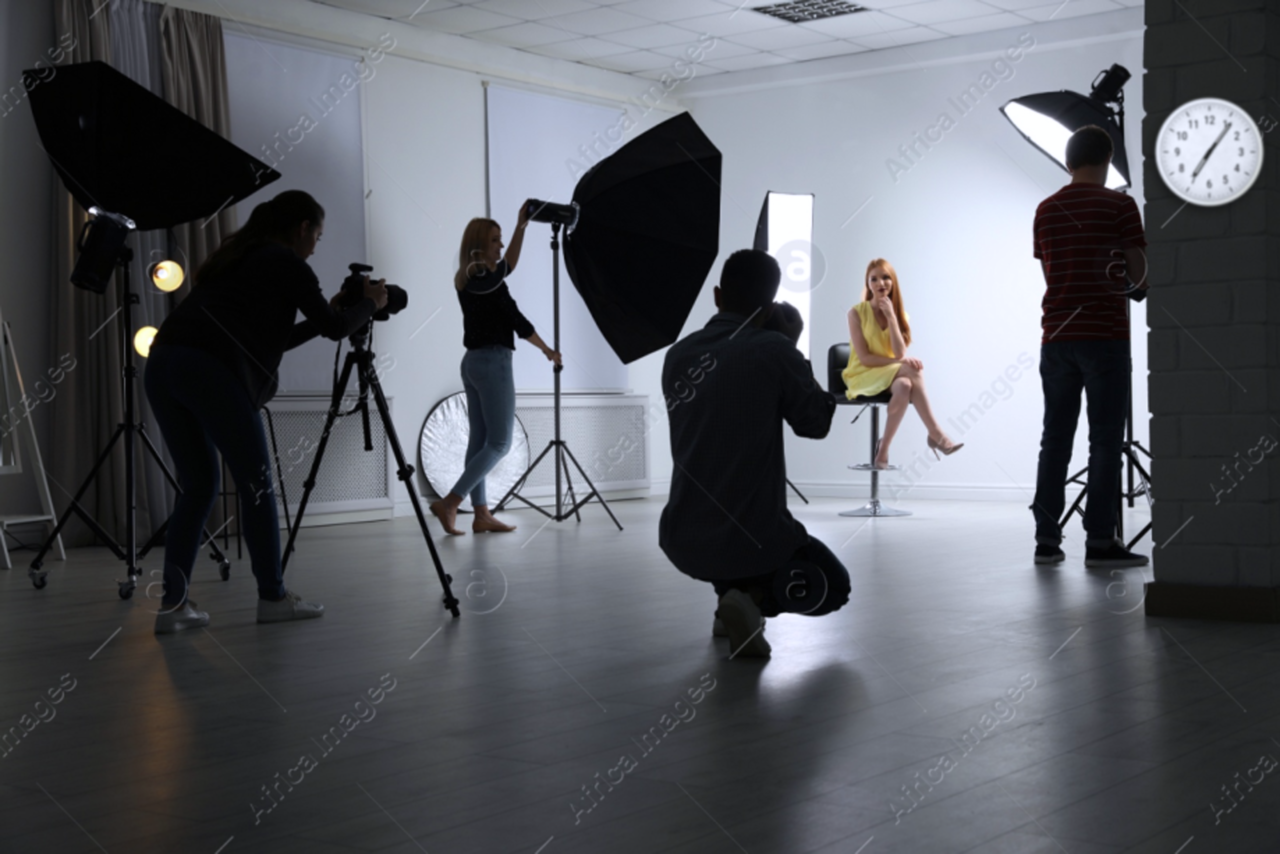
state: 7:06
